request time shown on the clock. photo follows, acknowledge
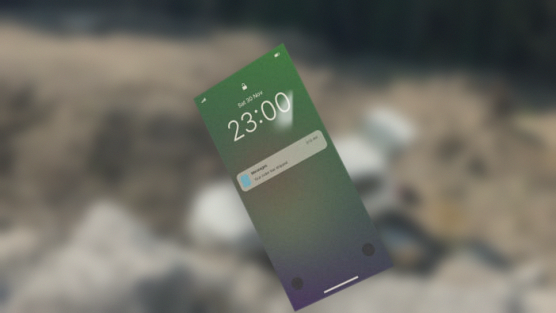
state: 23:00
